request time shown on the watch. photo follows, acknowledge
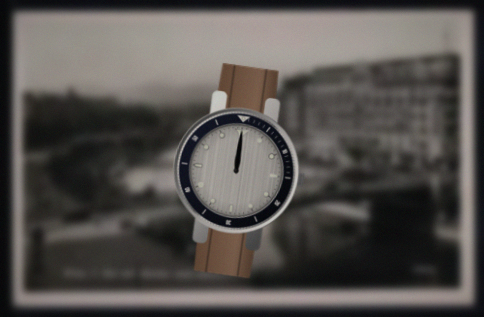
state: 12:00
